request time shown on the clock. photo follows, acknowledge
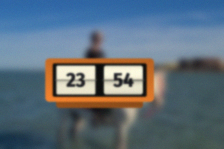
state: 23:54
